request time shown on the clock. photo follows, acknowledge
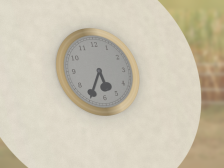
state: 5:35
